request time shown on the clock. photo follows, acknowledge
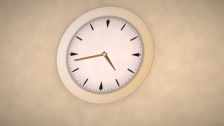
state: 4:43
